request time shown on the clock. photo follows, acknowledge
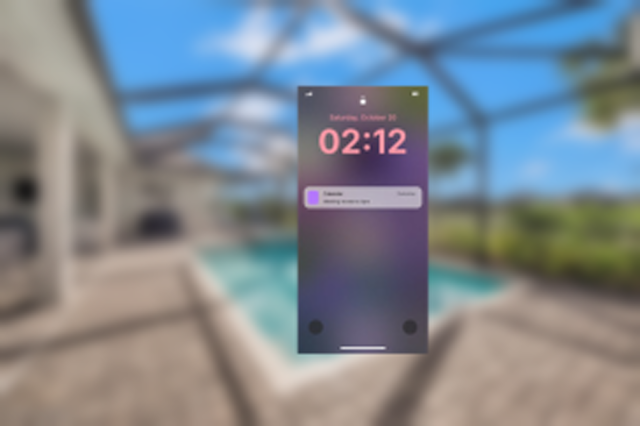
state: 2:12
